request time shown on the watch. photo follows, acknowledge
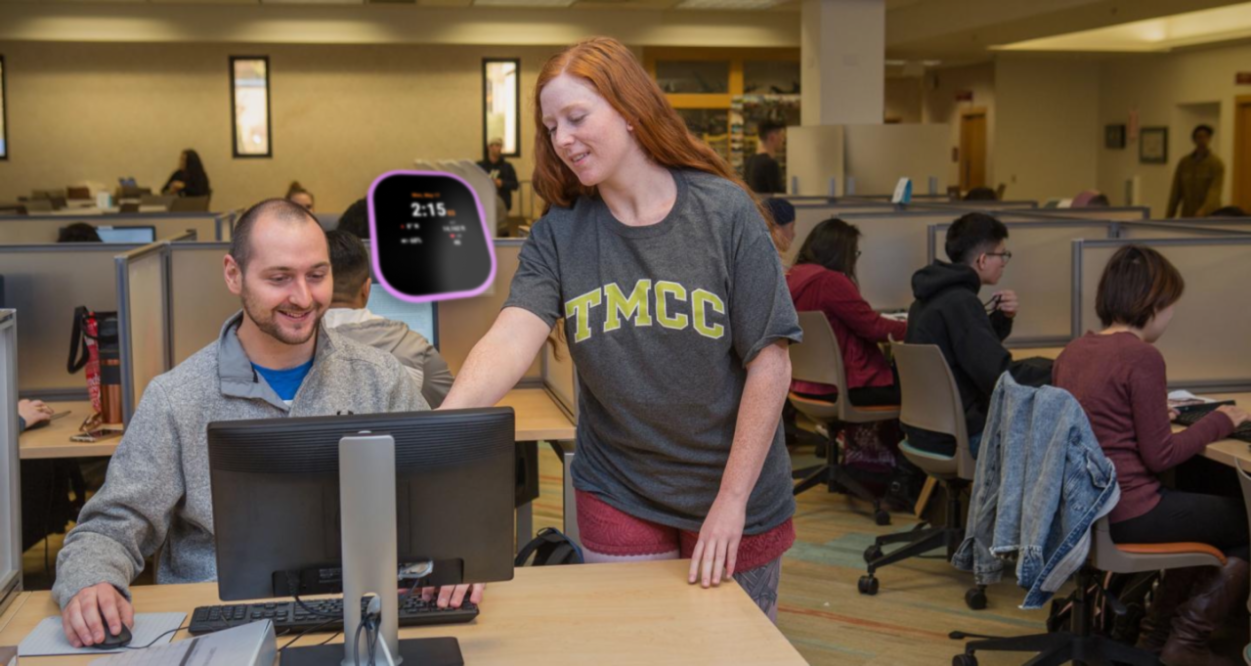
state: 2:15
